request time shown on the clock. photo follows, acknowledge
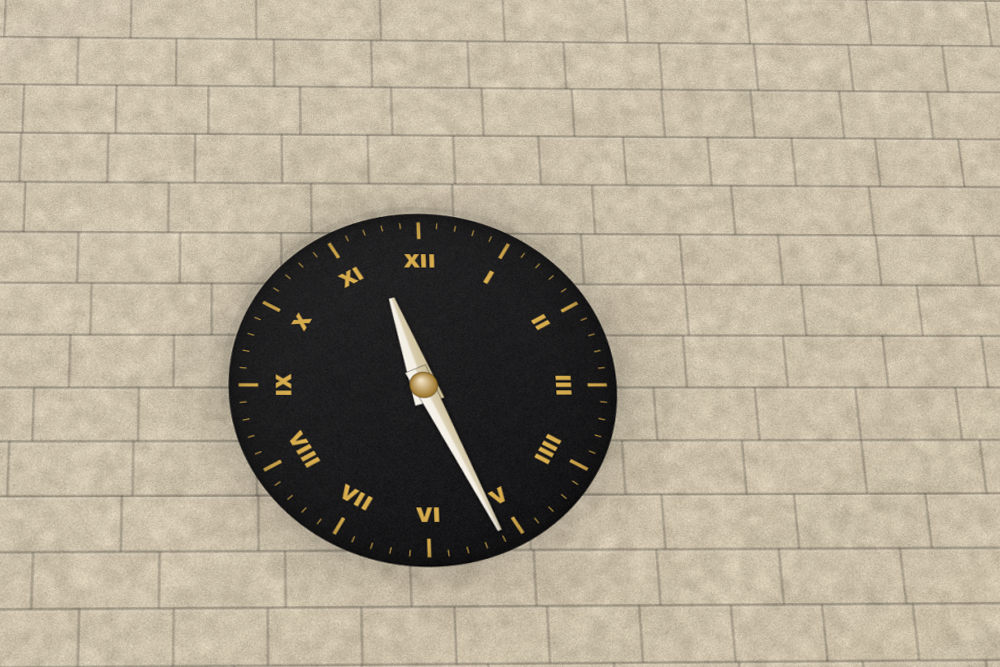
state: 11:26
